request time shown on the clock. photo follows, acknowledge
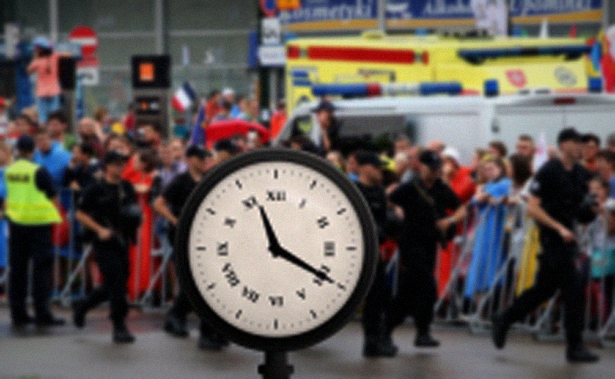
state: 11:20
